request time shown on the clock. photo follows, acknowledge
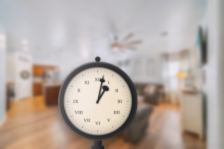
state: 1:02
